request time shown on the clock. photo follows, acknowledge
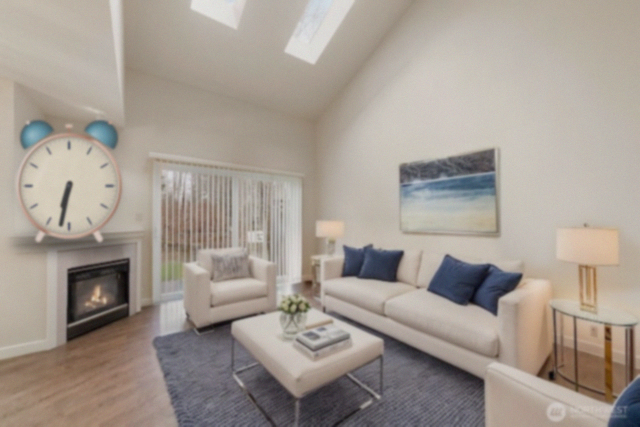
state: 6:32
